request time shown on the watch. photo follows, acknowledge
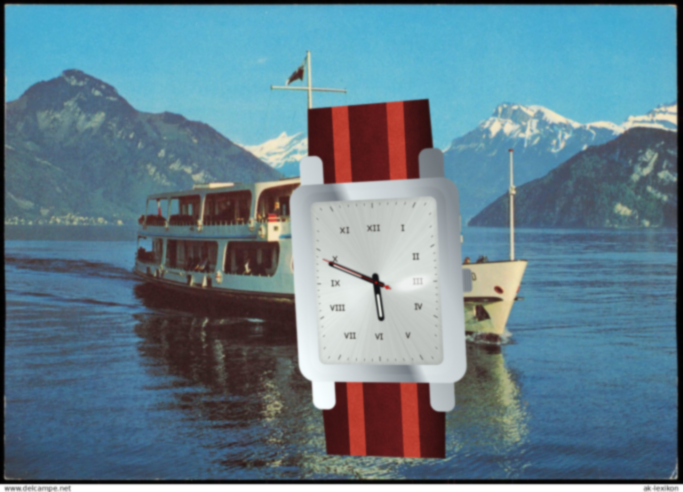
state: 5:48:49
